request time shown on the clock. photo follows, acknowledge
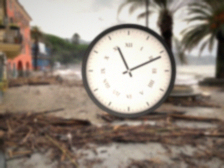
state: 11:11
